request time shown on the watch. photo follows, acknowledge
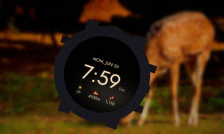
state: 7:59
